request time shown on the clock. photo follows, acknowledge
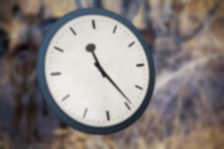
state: 11:24
